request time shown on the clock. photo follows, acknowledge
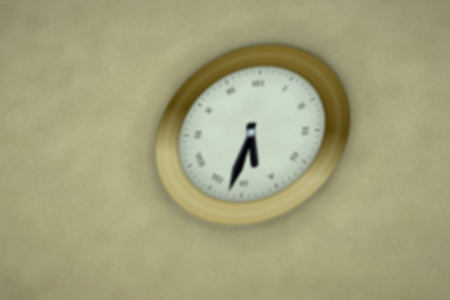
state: 5:32
